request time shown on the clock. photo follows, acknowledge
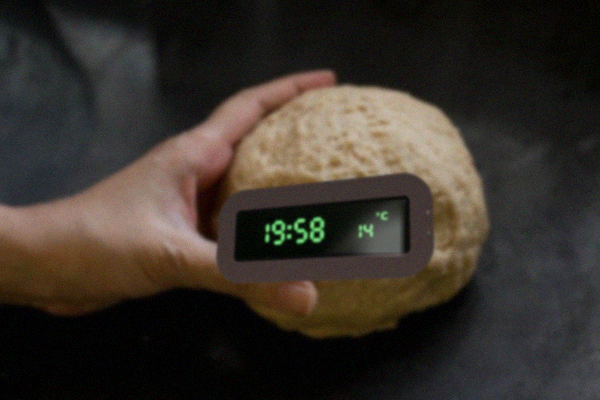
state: 19:58
